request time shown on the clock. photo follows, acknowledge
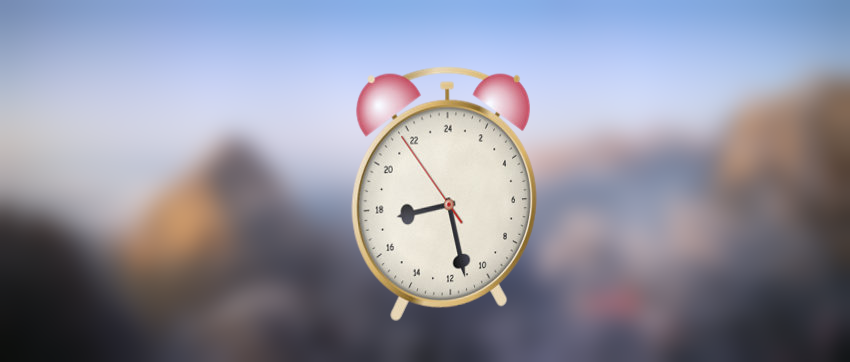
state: 17:27:54
